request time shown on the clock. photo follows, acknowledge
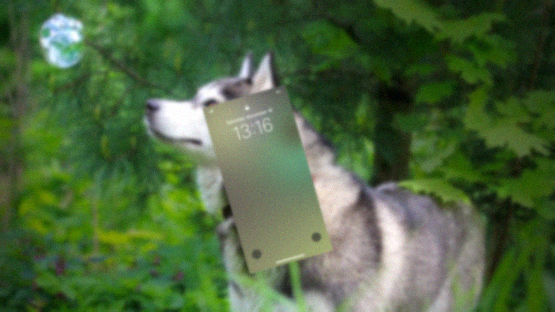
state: 13:16
